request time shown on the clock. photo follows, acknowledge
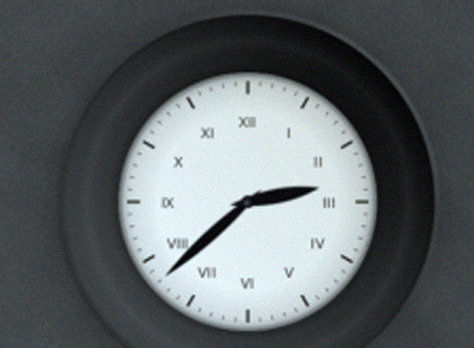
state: 2:38
